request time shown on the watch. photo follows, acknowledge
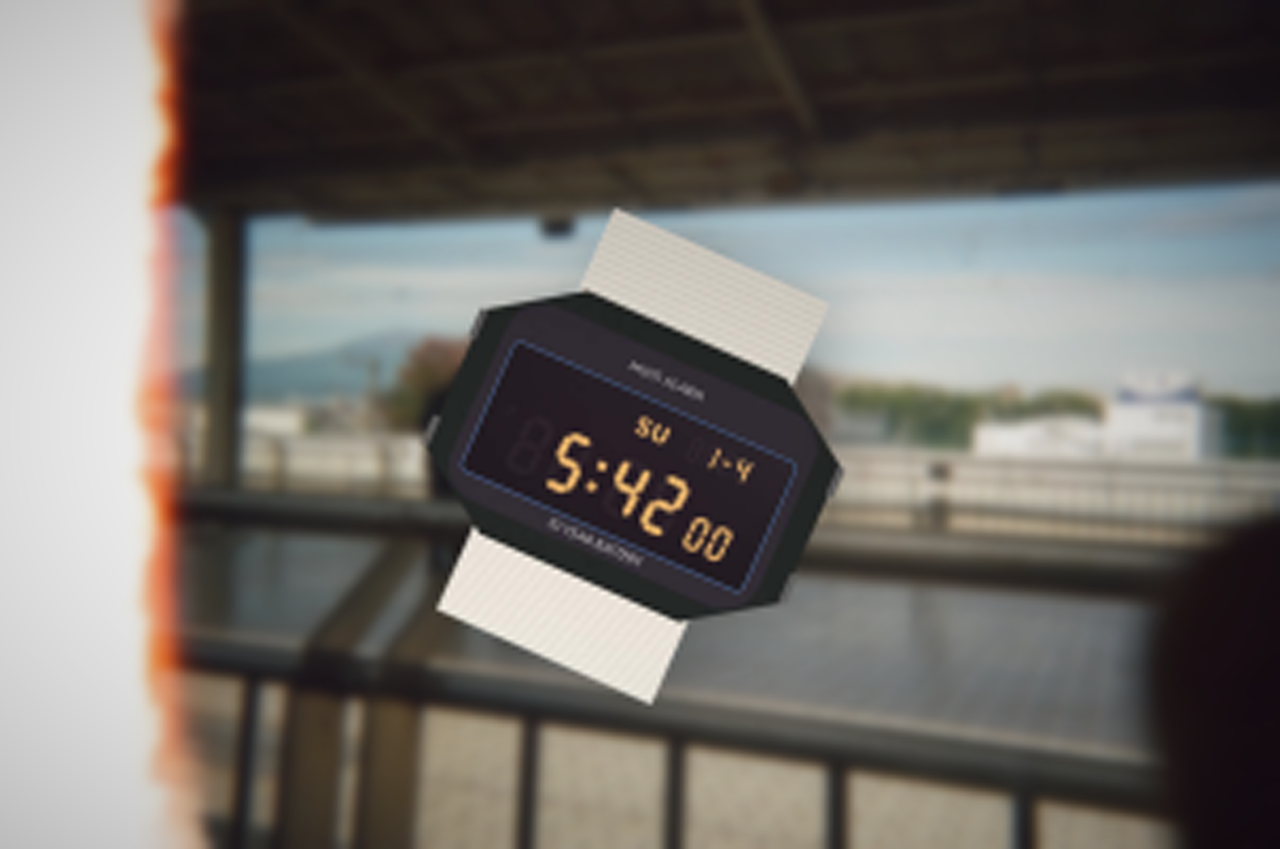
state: 5:42:00
